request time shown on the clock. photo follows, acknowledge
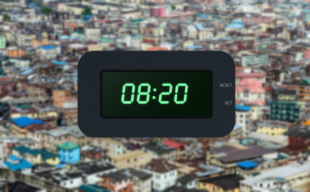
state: 8:20
